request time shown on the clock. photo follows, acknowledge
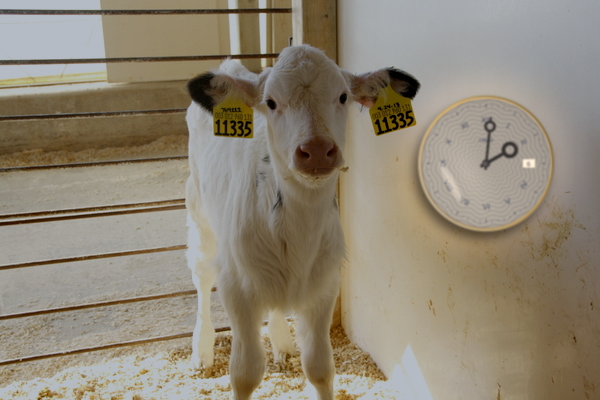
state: 2:01
